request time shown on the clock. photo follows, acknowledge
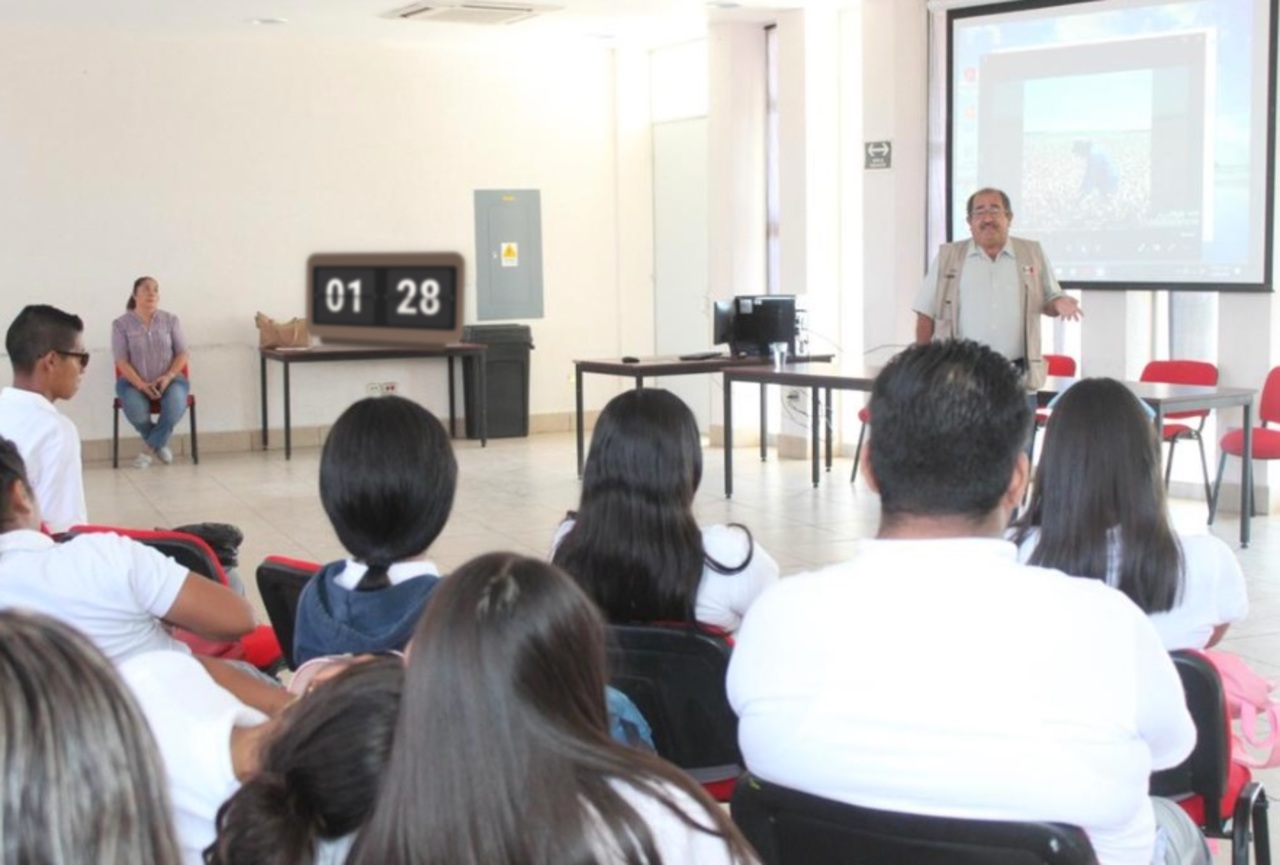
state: 1:28
